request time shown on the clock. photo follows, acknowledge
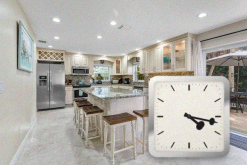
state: 4:17
